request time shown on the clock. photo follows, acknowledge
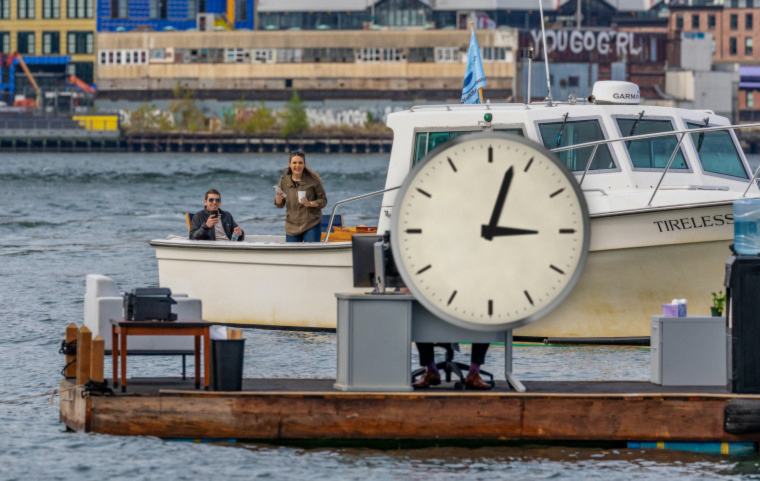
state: 3:03
